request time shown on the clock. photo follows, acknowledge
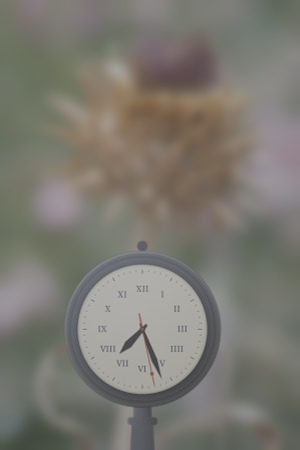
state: 7:26:28
